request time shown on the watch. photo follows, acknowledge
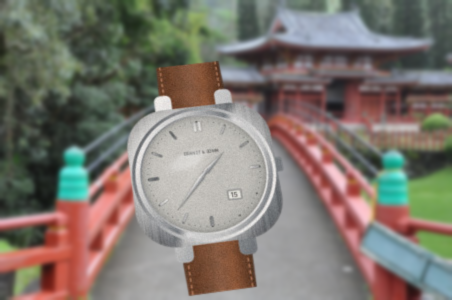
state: 1:37
